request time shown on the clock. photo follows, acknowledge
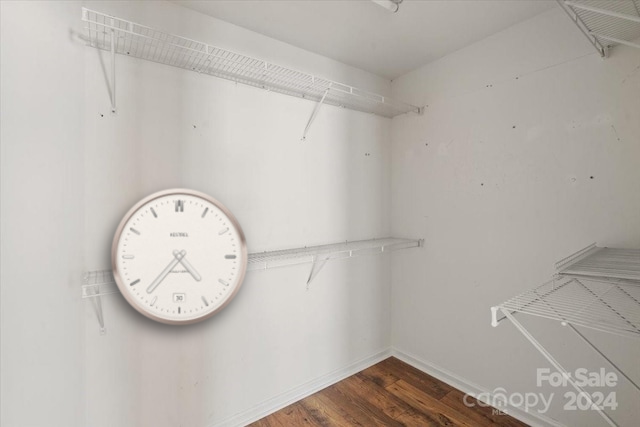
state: 4:37
